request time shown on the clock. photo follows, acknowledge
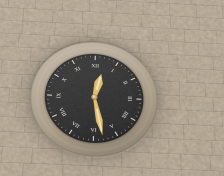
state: 12:28
